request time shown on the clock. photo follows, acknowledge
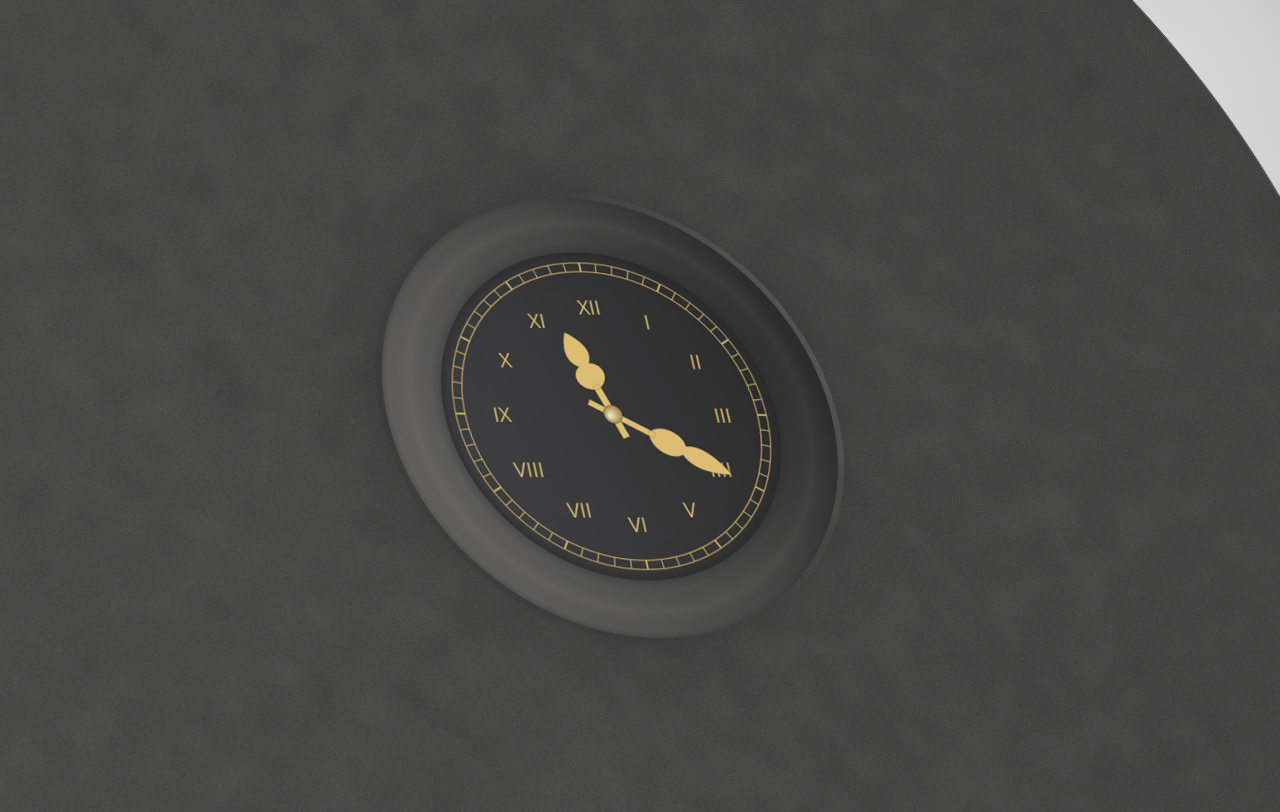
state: 11:20
